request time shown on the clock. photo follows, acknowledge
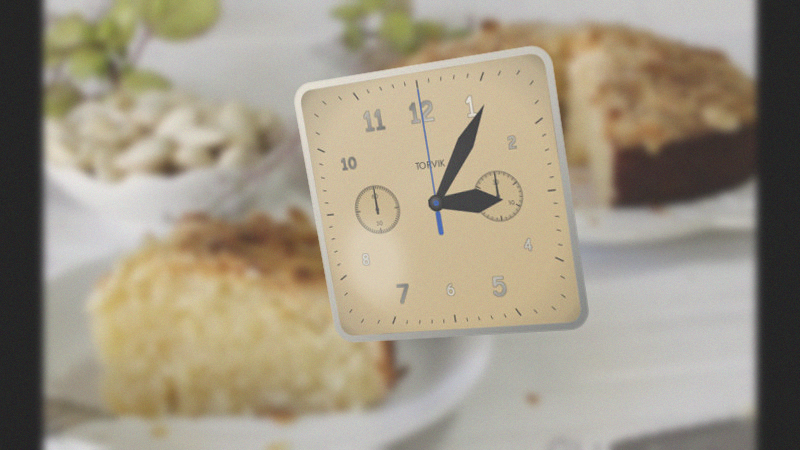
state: 3:06
